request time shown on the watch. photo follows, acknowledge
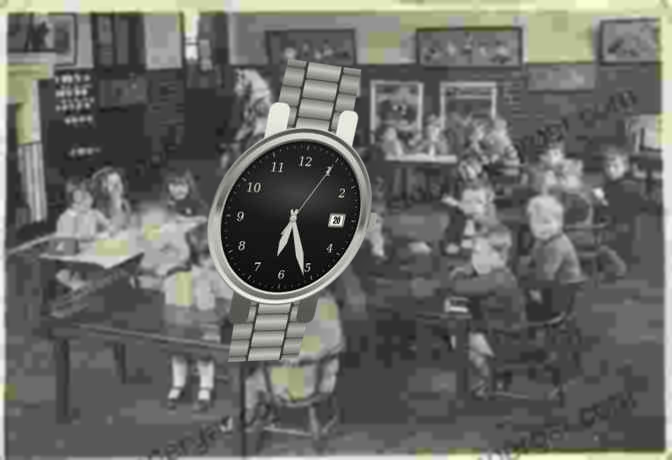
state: 6:26:05
